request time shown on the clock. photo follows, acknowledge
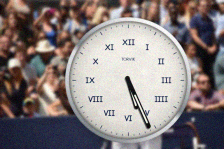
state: 5:26
